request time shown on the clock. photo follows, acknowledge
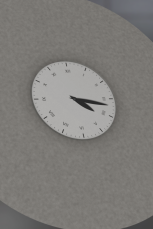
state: 4:17
